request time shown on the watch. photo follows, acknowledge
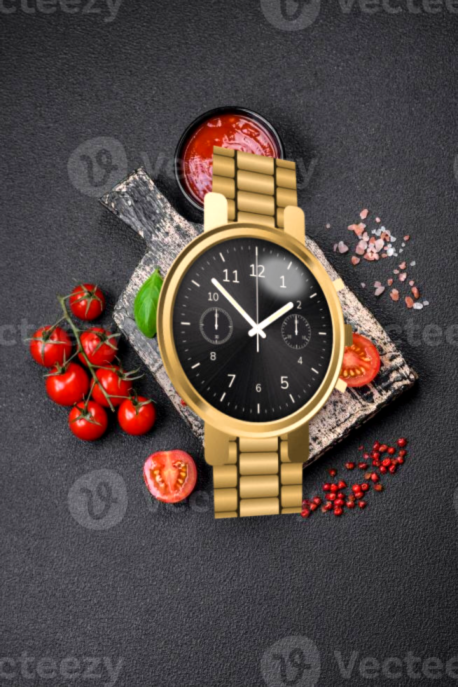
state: 1:52
